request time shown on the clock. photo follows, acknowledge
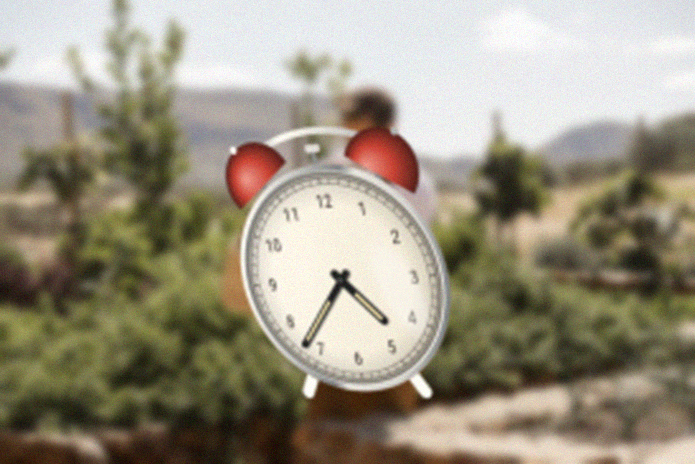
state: 4:37
